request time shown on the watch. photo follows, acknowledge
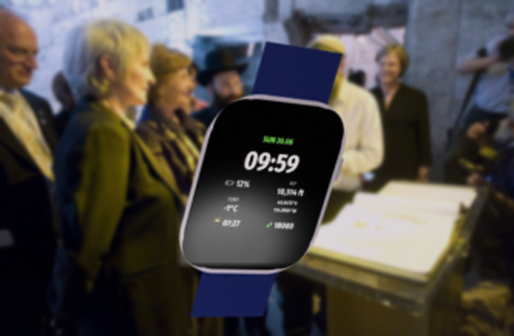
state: 9:59
